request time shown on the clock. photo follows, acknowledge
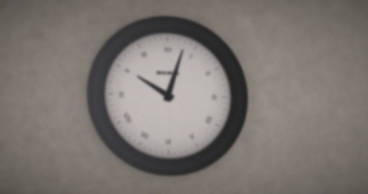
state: 10:03
